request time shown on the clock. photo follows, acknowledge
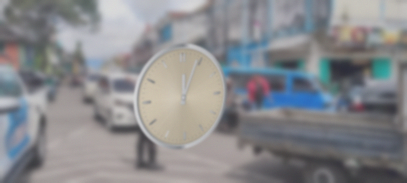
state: 12:04
